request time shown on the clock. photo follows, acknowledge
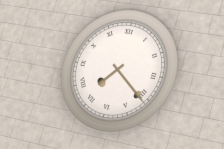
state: 7:21
